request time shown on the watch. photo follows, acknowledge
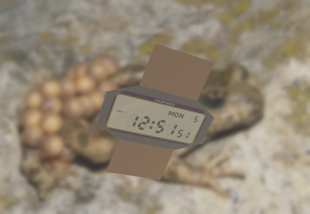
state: 12:51:51
